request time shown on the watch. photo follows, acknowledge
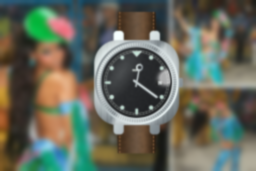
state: 12:21
